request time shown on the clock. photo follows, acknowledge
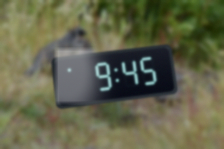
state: 9:45
